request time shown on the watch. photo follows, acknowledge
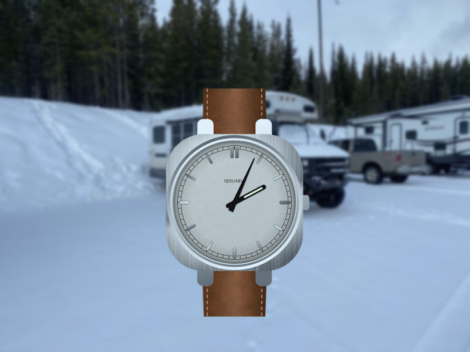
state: 2:04
